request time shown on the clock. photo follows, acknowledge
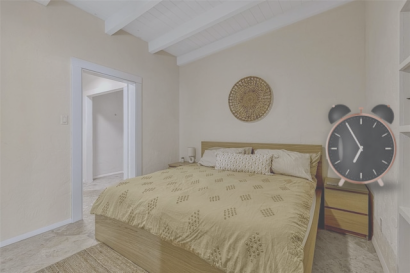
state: 6:55
